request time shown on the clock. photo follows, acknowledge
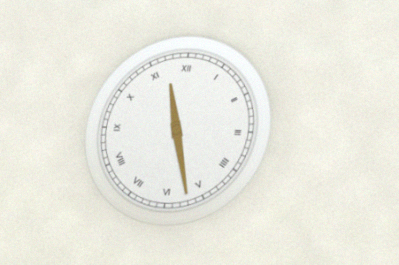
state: 11:27
